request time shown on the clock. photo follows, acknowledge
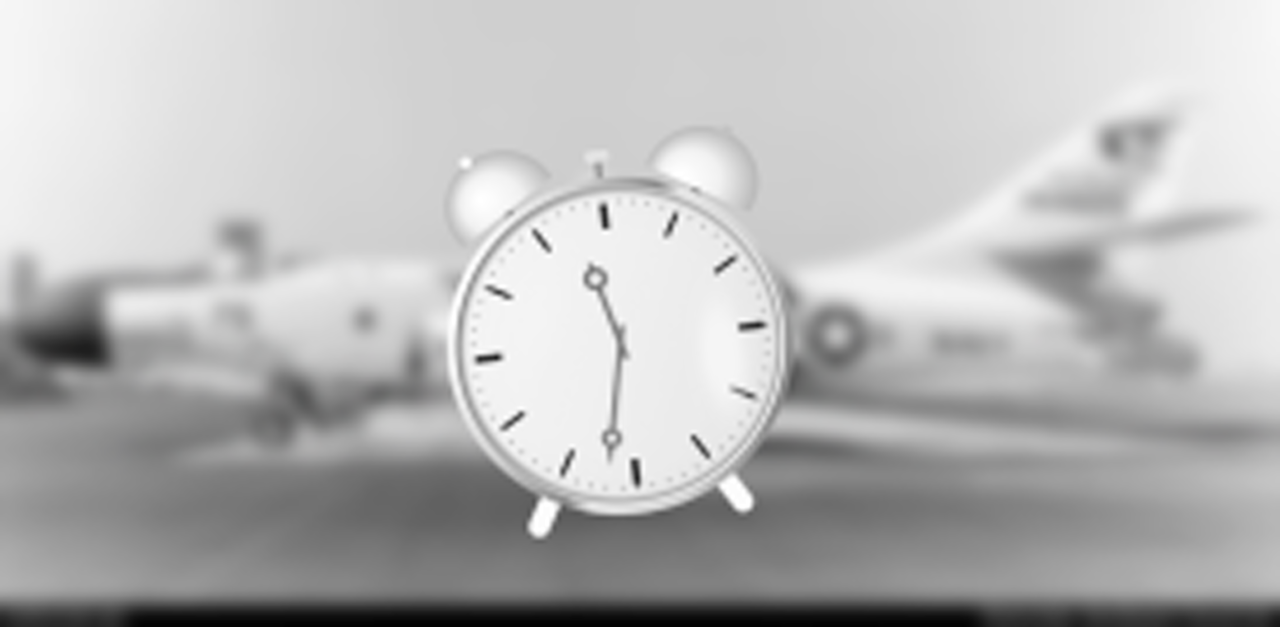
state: 11:32
